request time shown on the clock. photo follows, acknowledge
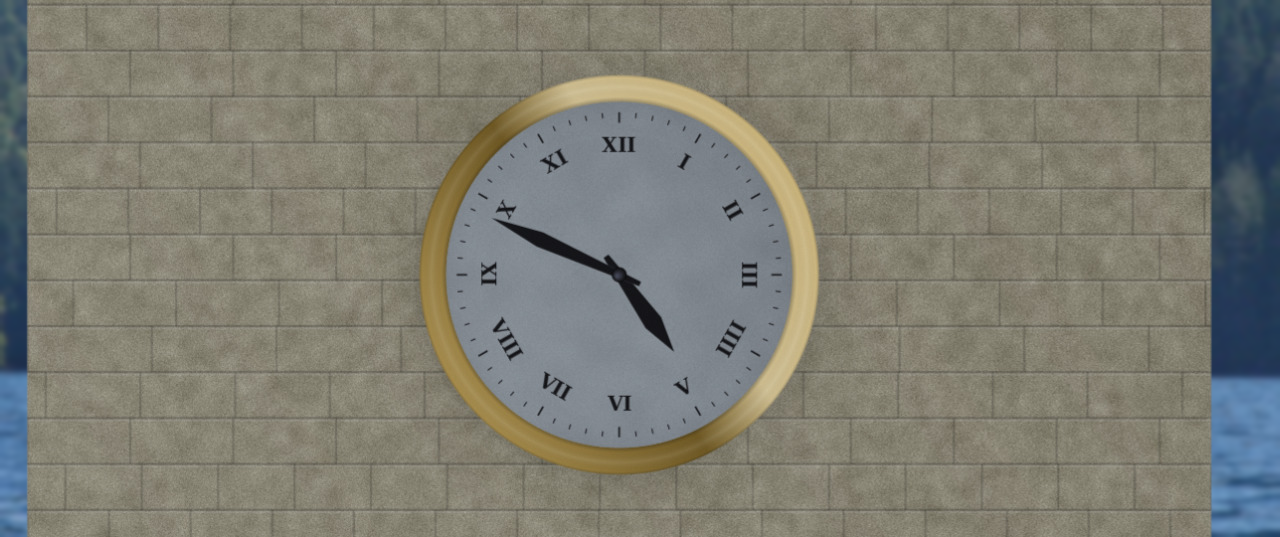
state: 4:49
